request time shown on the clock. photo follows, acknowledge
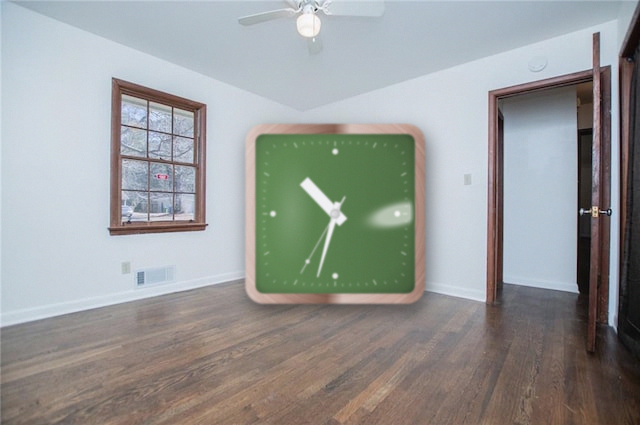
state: 10:32:35
